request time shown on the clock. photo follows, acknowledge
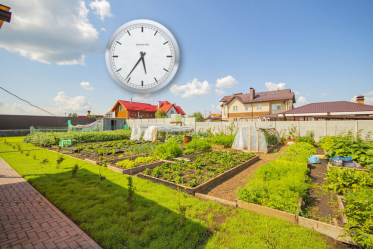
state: 5:36
